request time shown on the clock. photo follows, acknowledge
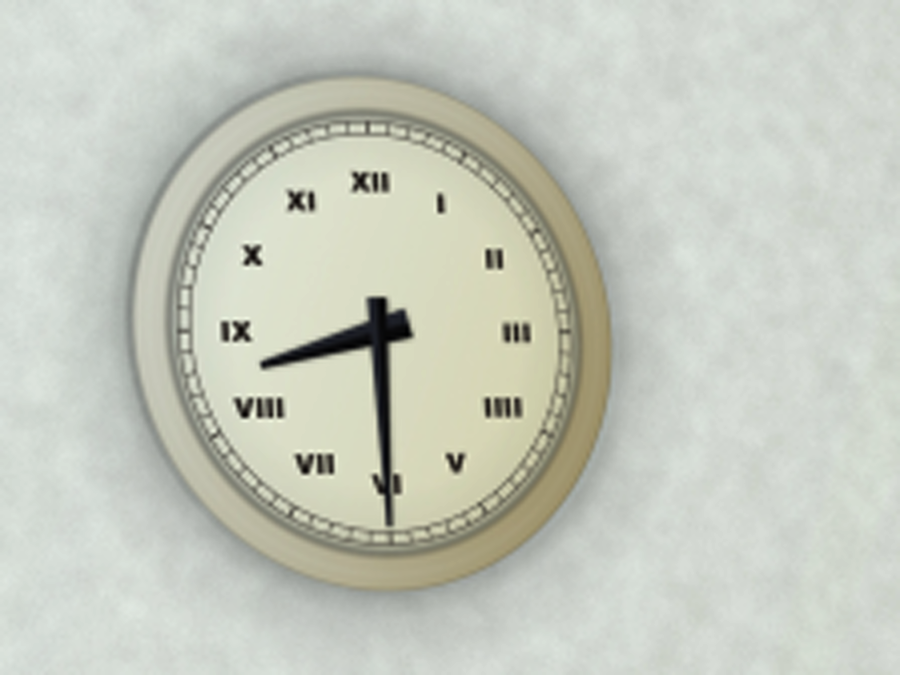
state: 8:30
